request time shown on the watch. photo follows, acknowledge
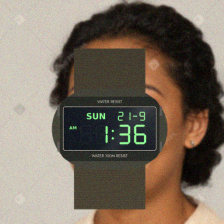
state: 1:36
